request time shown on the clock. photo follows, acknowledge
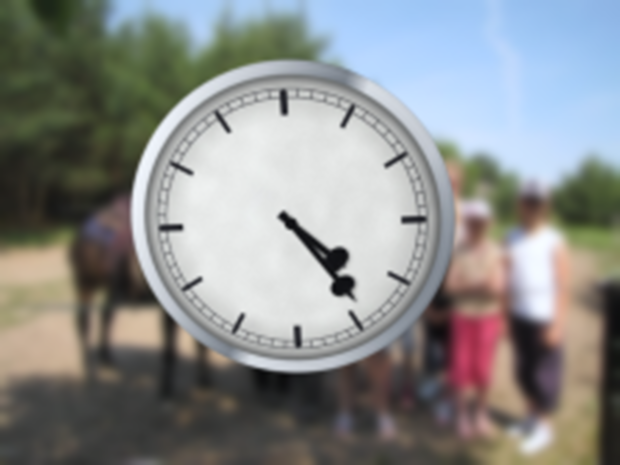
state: 4:24
